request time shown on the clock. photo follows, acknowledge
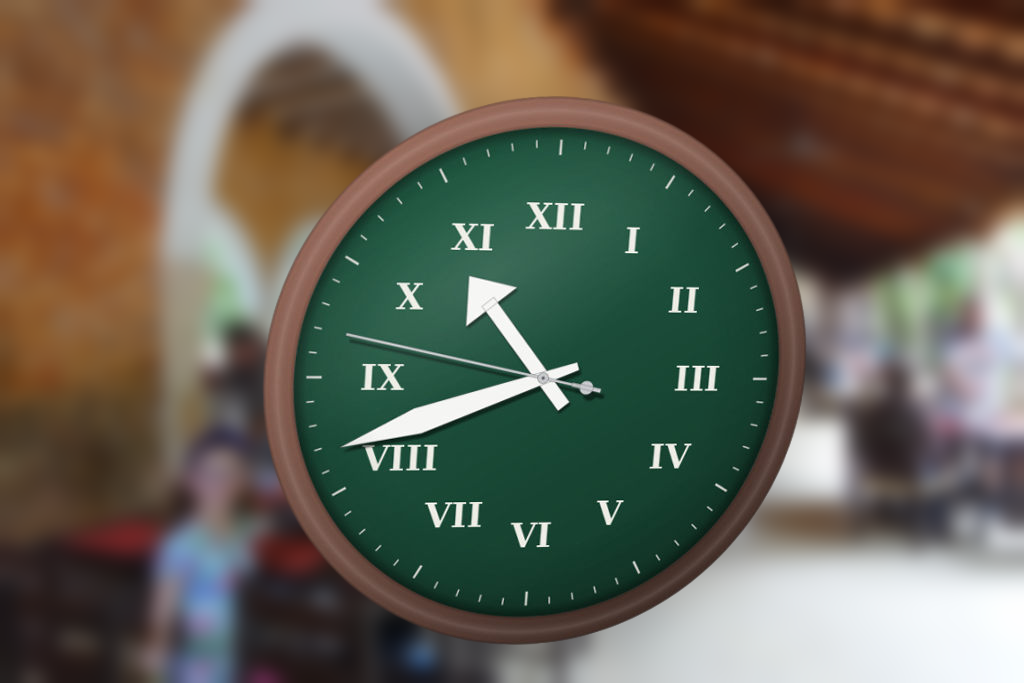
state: 10:41:47
